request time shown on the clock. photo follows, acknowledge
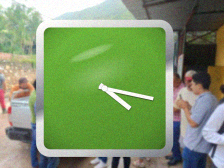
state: 4:17
